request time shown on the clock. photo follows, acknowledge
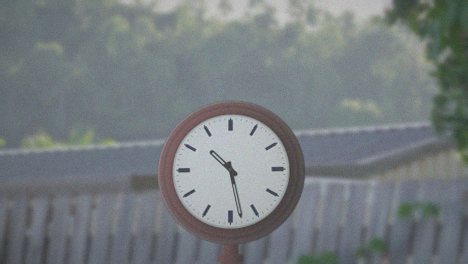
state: 10:28
